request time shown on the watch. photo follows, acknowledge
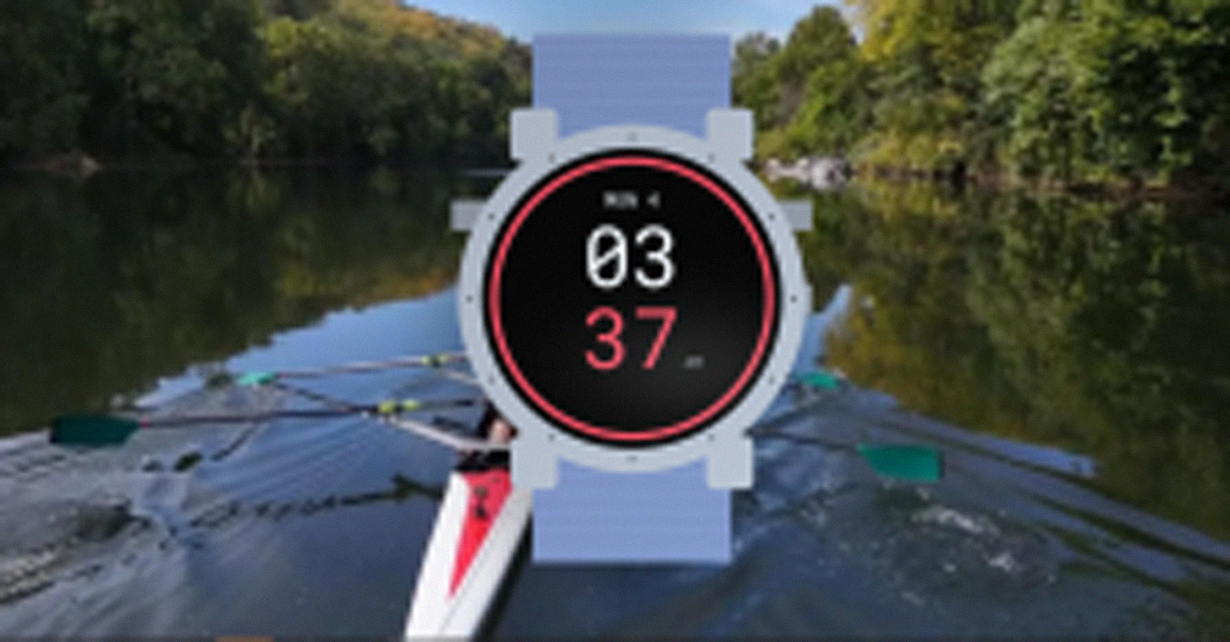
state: 3:37
